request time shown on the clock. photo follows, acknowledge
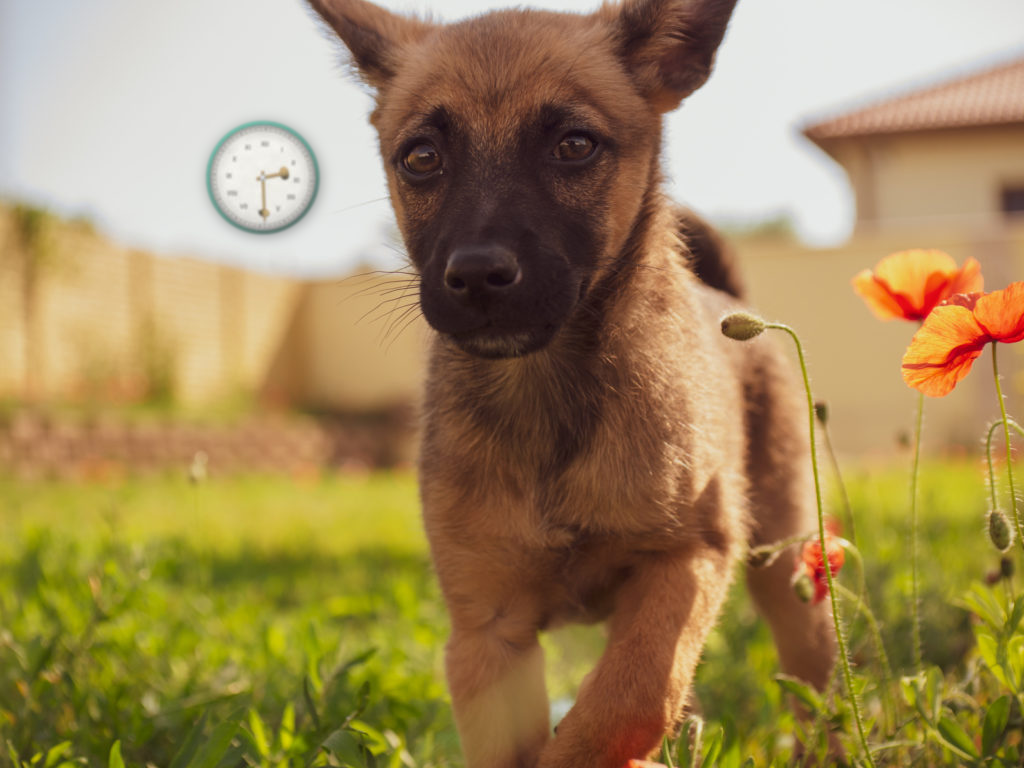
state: 2:29
